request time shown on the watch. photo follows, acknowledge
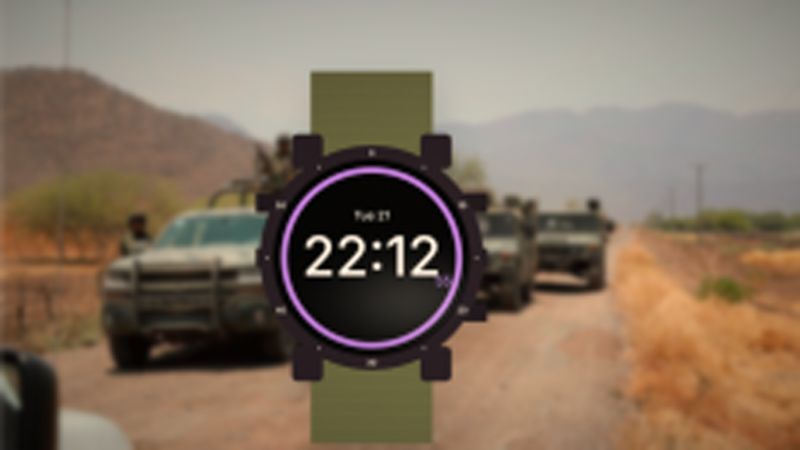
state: 22:12
